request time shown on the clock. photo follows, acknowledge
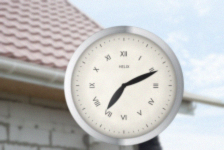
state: 7:11
